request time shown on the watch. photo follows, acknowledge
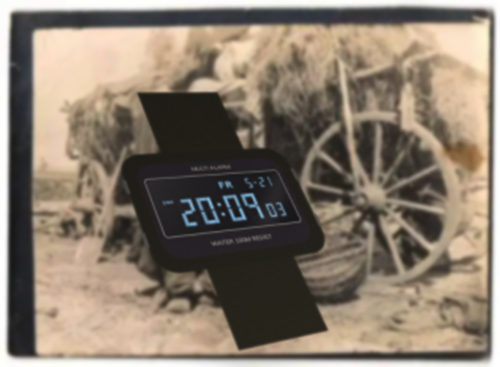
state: 20:09:03
